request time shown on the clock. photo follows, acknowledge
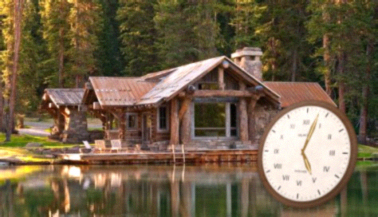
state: 5:03
